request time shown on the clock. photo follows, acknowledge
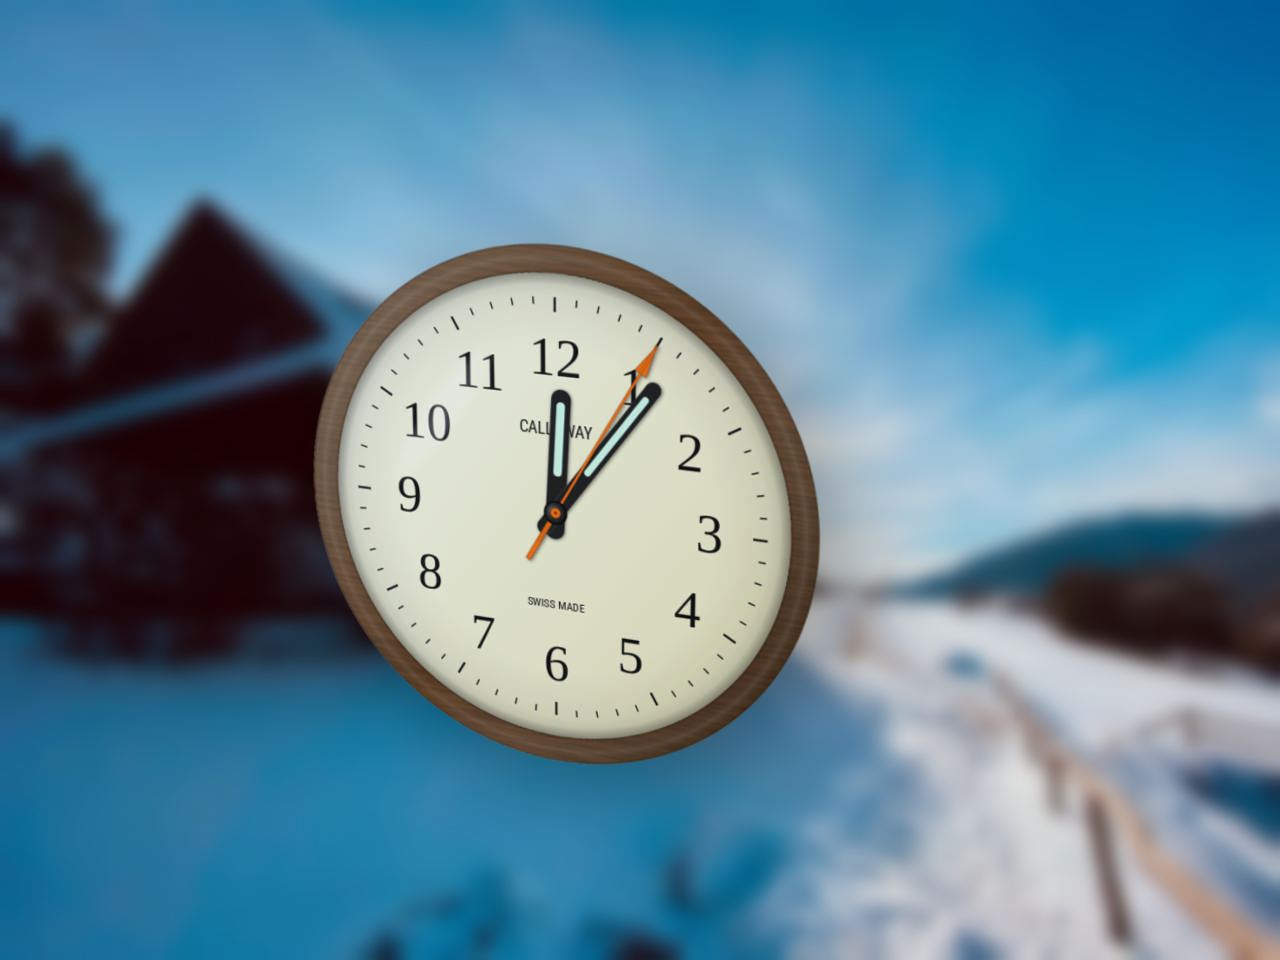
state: 12:06:05
